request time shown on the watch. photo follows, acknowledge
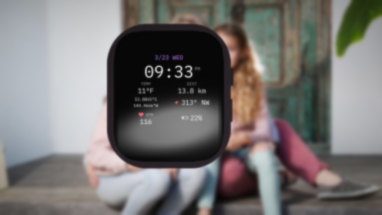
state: 9:33
